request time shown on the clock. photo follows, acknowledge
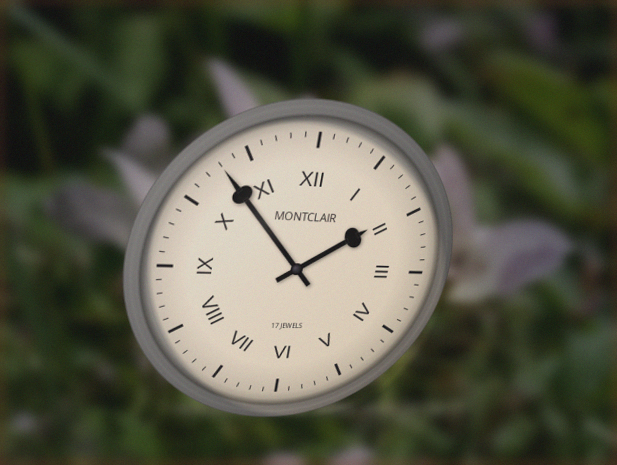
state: 1:53
